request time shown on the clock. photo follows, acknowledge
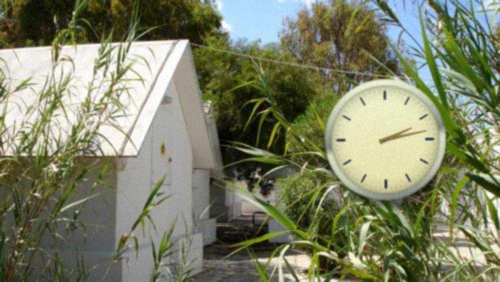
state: 2:13
